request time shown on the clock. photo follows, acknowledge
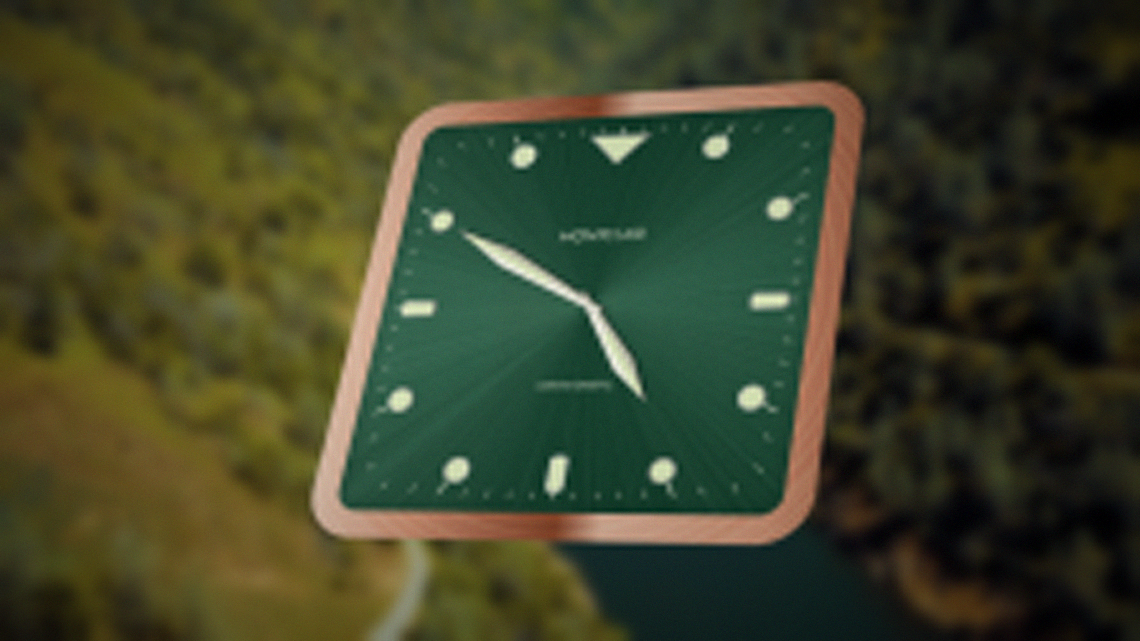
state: 4:50
